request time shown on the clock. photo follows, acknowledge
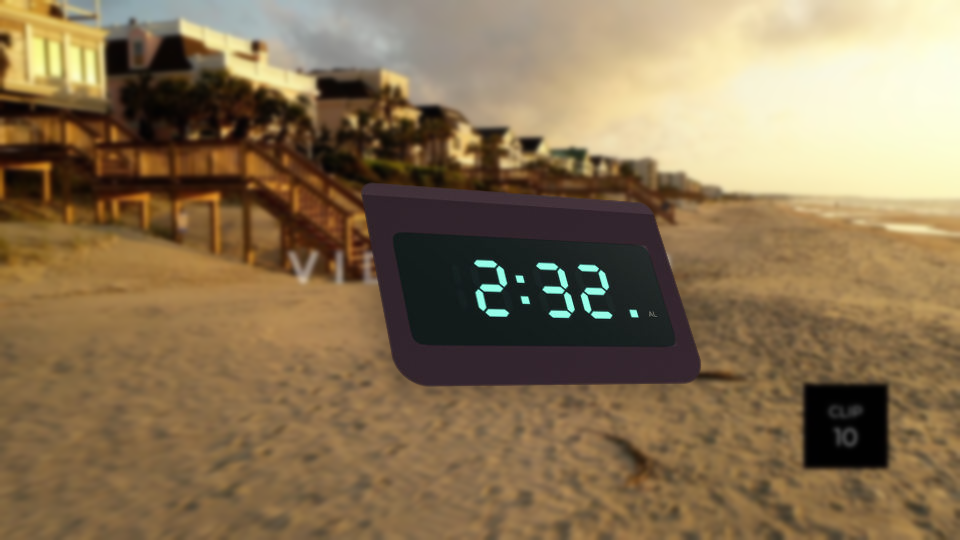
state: 2:32
